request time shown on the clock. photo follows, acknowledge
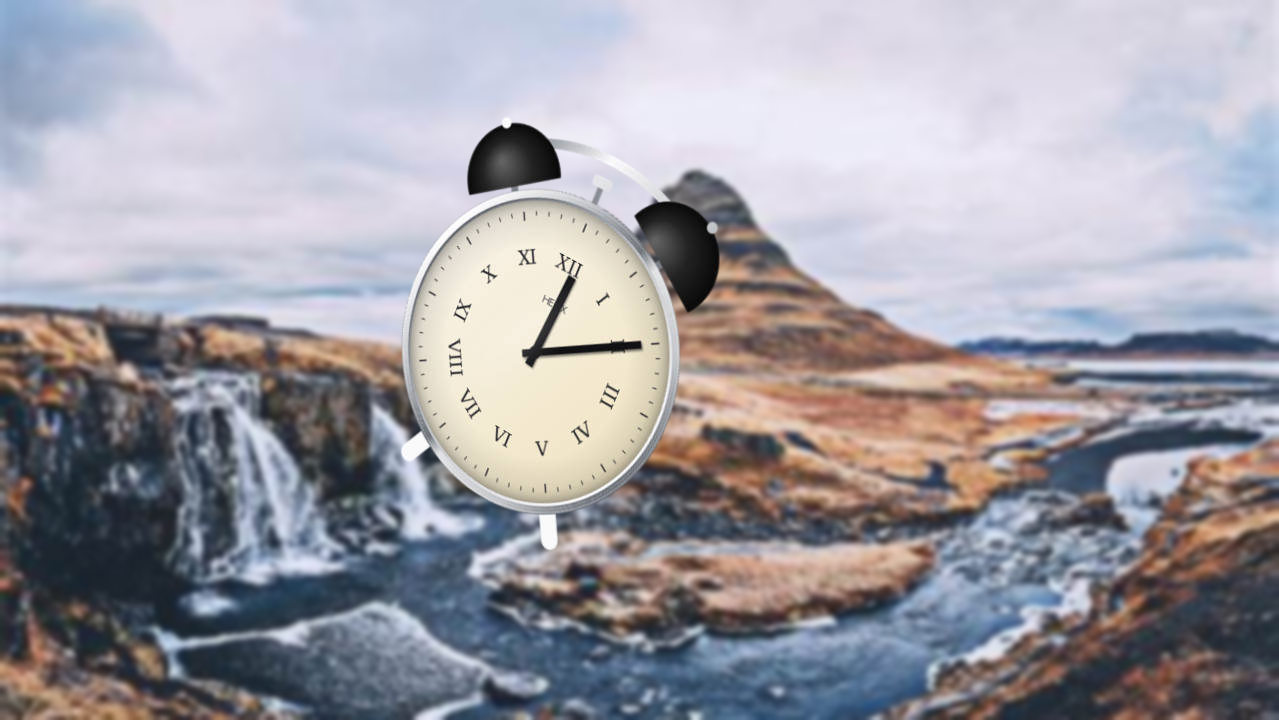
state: 12:10
